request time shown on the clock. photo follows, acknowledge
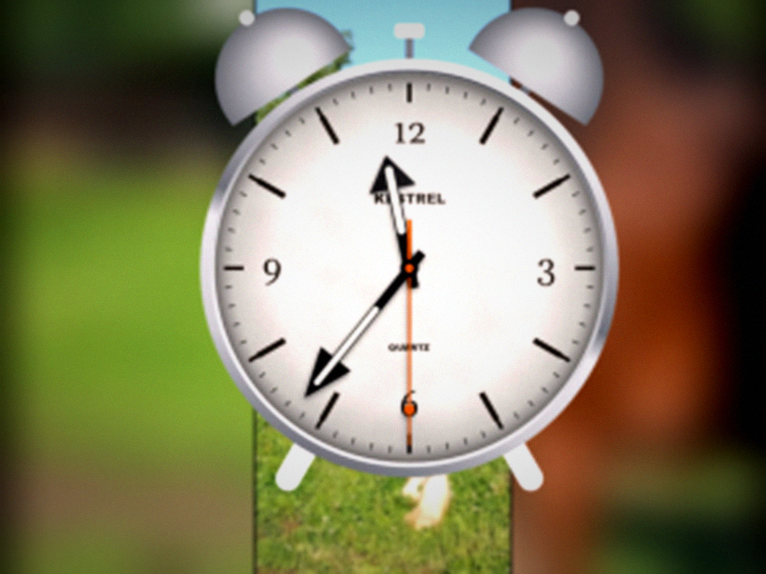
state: 11:36:30
